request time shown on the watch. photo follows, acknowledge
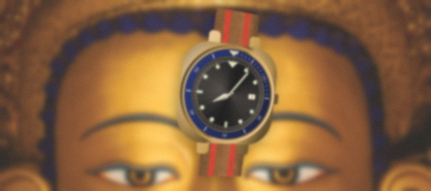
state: 8:06
